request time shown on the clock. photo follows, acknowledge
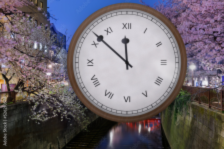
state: 11:52
